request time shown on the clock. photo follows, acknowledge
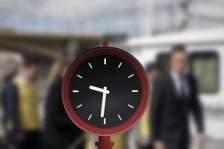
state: 9:31
